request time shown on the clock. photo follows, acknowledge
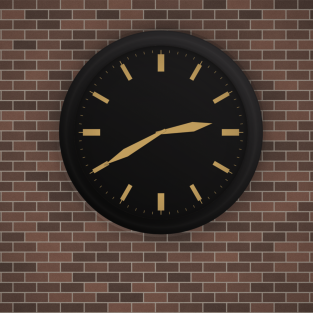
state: 2:40
